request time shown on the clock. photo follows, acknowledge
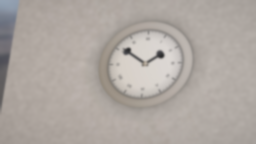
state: 1:51
